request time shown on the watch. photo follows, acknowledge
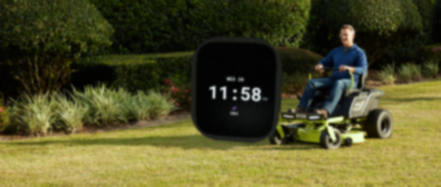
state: 11:58
